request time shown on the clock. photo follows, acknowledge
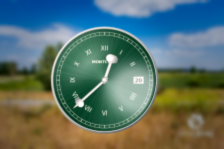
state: 12:38
